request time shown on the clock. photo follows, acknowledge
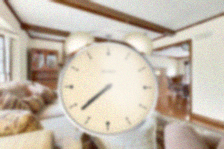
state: 7:38
